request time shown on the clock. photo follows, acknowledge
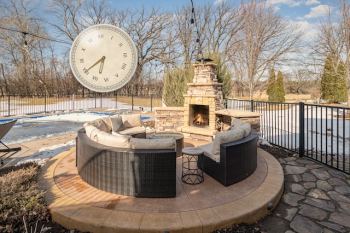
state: 6:40
